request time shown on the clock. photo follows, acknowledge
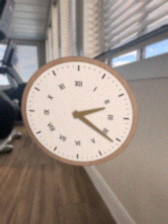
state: 2:21
